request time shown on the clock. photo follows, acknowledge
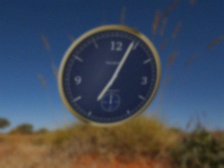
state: 7:04
